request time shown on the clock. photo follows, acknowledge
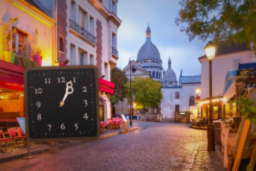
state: 1:04
